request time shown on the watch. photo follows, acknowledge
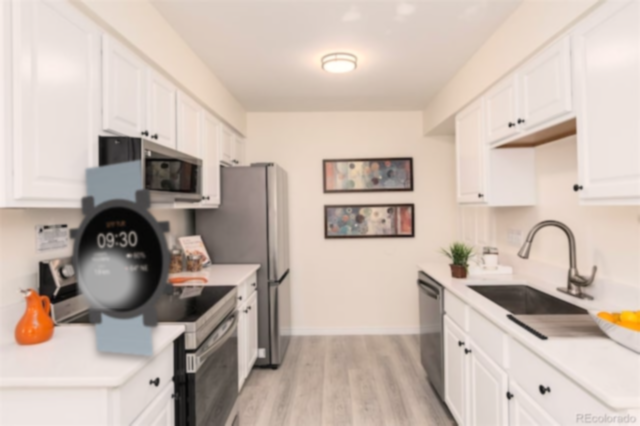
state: 9:30
